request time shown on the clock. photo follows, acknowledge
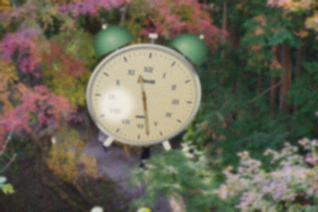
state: 11:28
